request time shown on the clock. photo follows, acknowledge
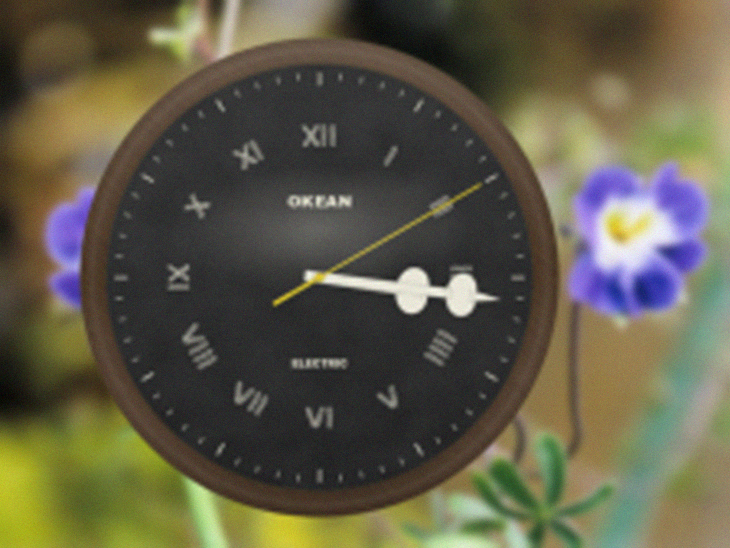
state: 3:16:10
